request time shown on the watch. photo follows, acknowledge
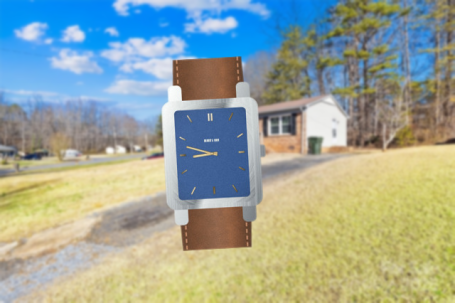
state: 8:48
